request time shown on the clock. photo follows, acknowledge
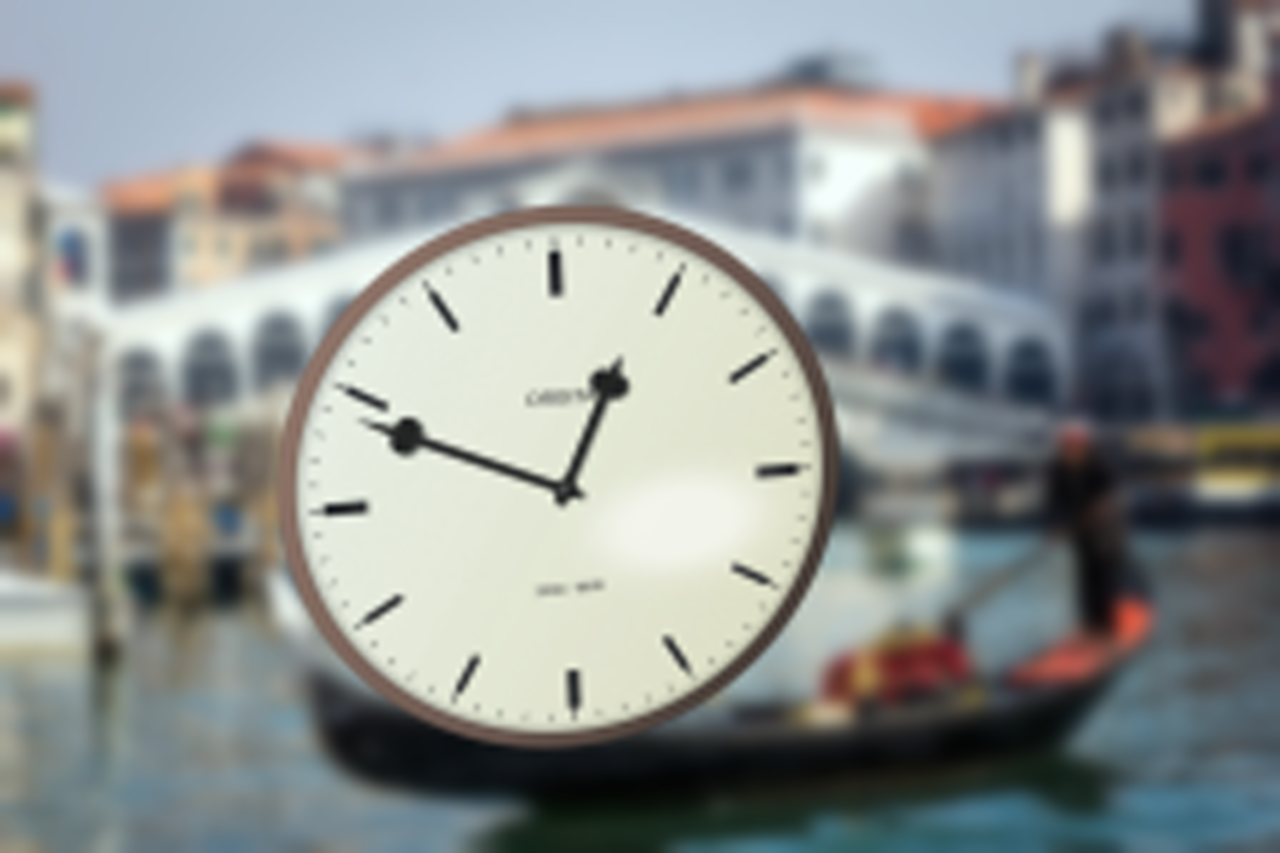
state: 12:49
